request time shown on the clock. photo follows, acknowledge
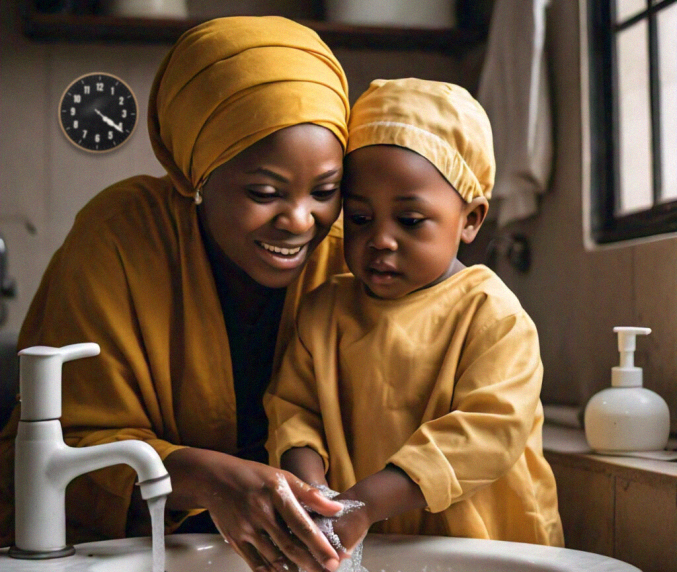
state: 4:21
